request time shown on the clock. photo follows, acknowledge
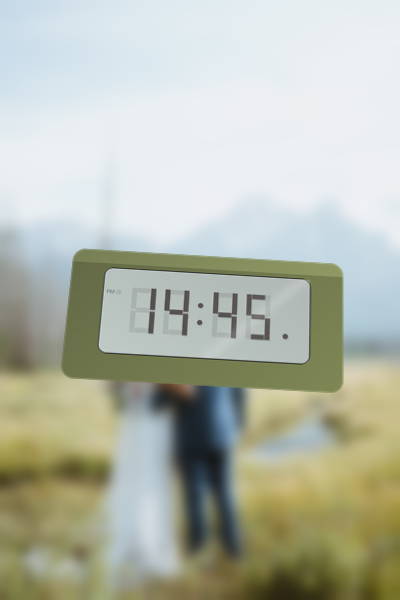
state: 14:45
